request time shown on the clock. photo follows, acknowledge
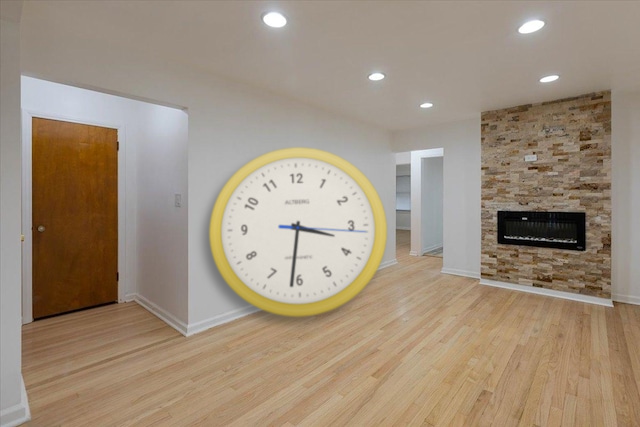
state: 3:31:16
